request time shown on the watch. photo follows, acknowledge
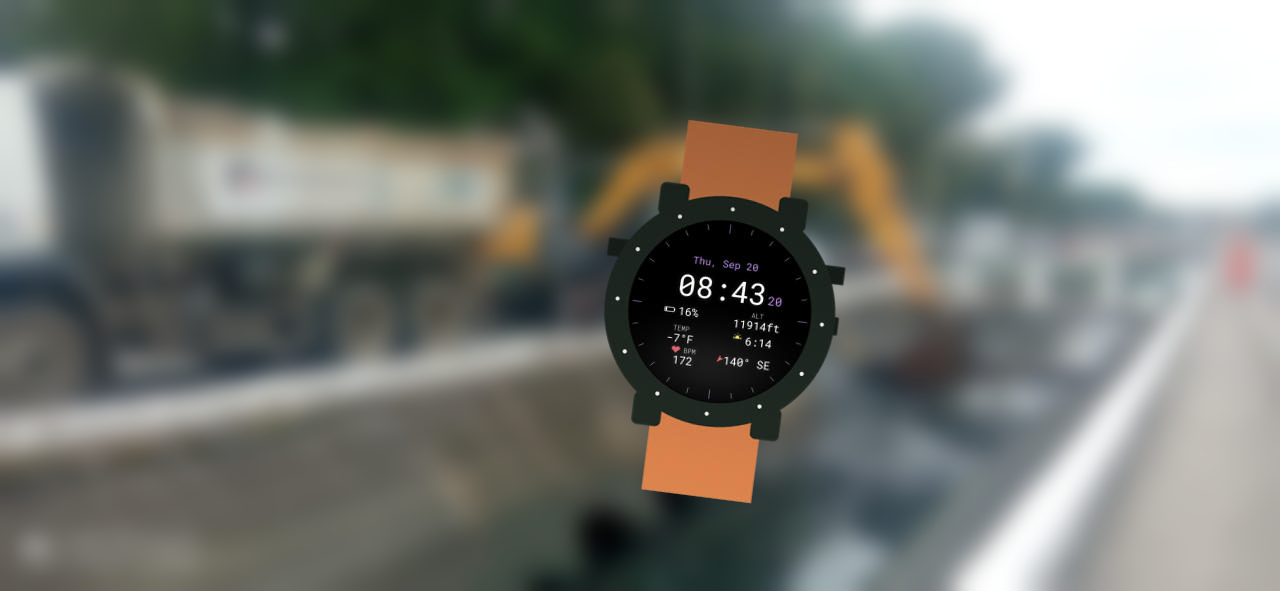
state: 8:43:20
